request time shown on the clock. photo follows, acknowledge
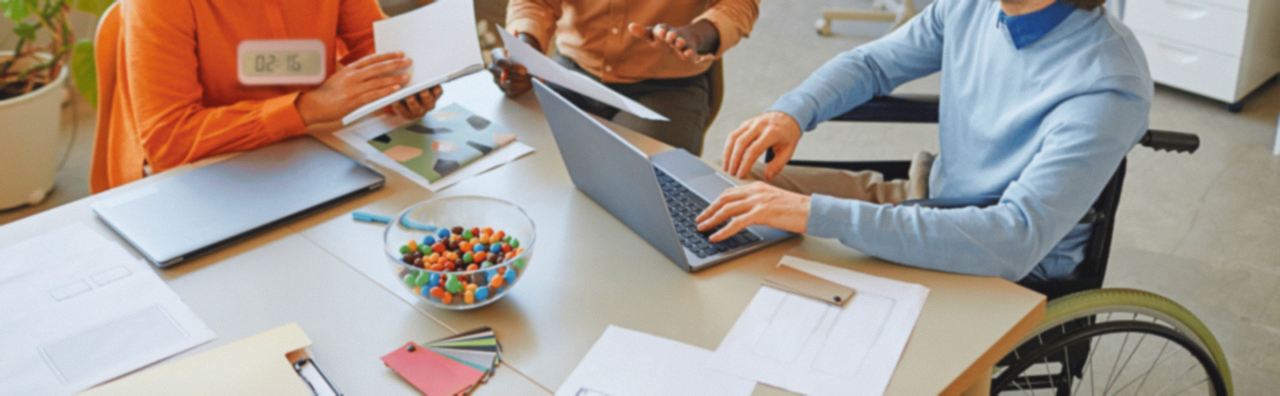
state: 2:16
